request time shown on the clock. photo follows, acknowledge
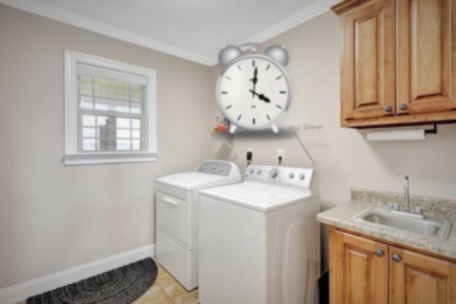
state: 4:01
